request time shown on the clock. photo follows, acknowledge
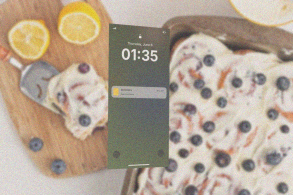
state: 1:35
